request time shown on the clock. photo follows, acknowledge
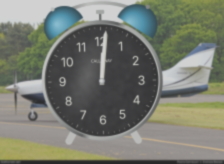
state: 12:01
